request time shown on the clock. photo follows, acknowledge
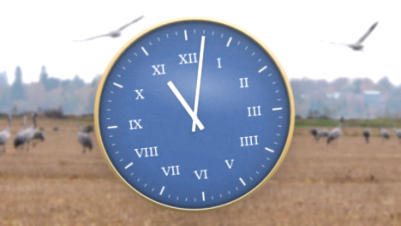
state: 11:02
